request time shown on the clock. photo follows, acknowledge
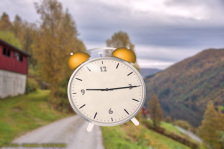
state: 9:15
